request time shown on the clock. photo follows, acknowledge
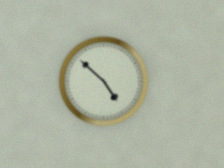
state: 4:52
